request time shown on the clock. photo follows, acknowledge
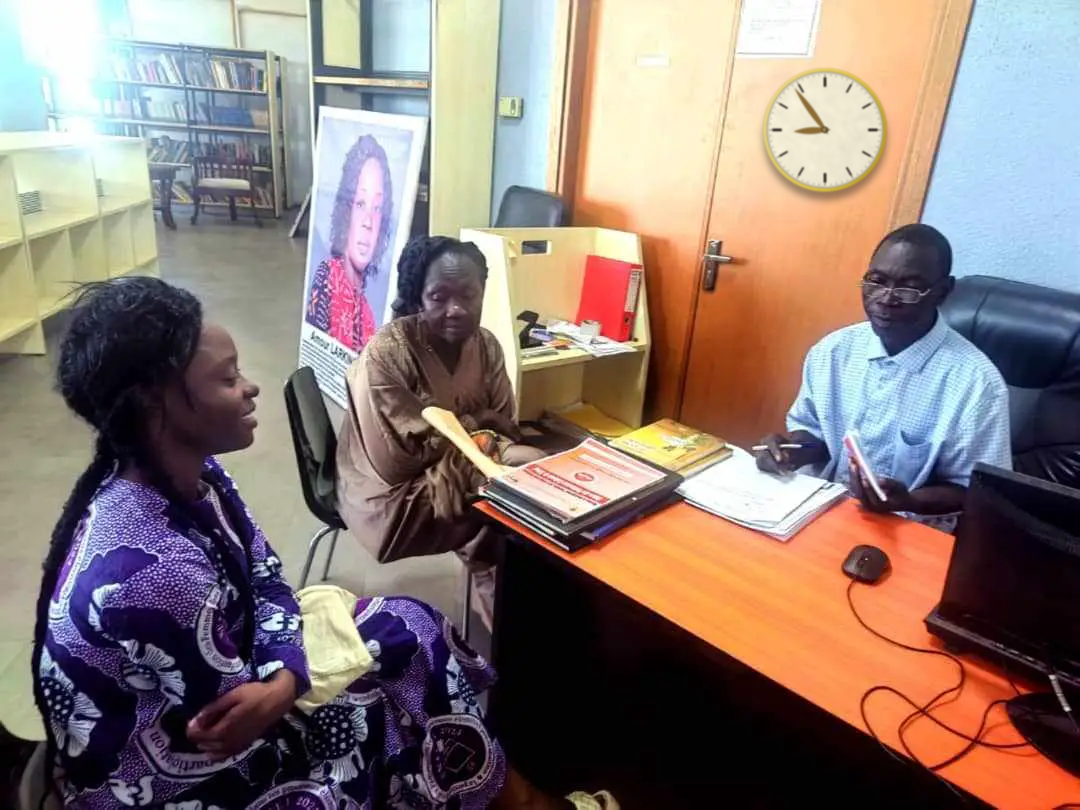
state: 8:54
